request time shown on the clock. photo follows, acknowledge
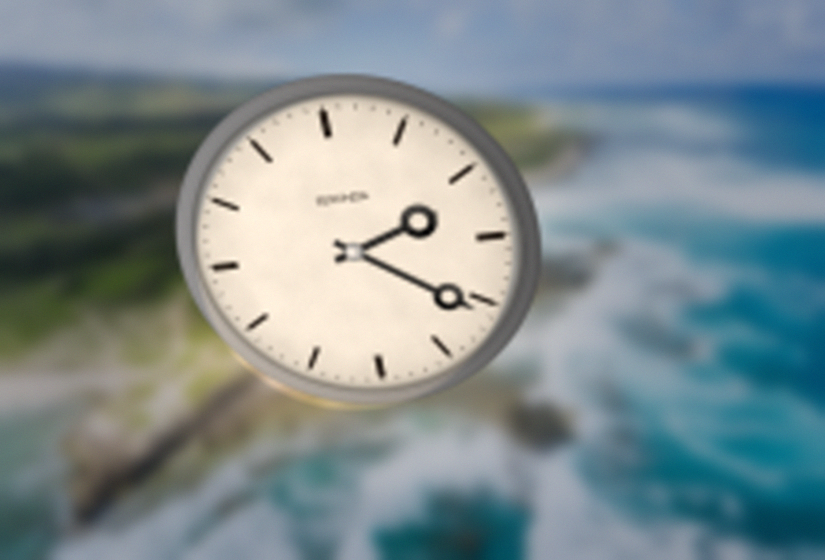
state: 2:21
